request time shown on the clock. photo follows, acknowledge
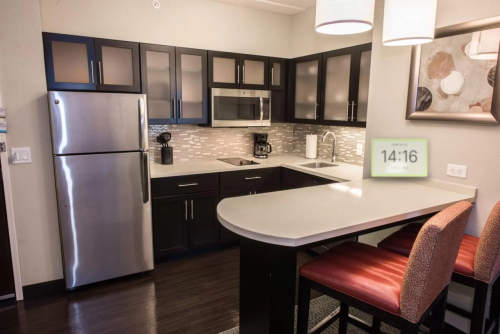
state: 14:16
